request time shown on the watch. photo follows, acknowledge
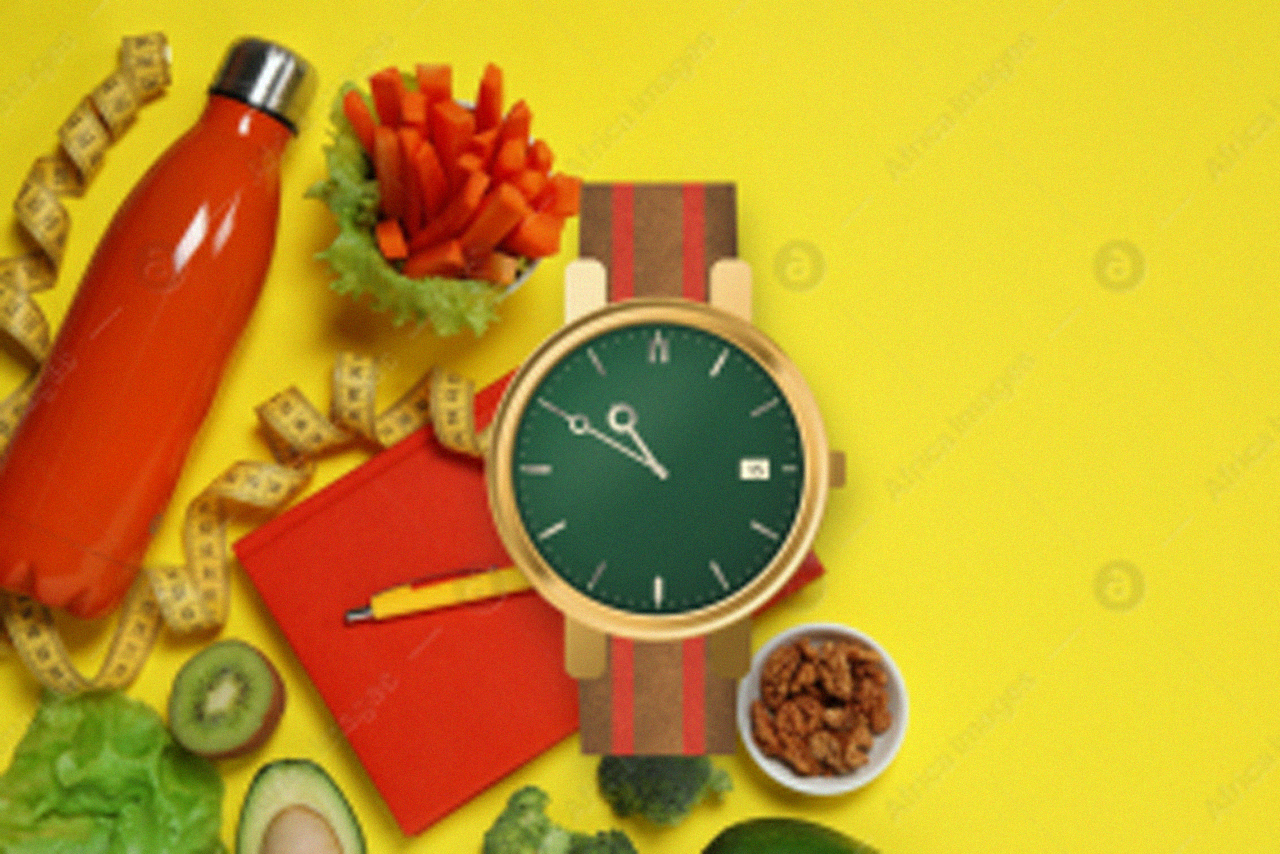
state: 10:50
